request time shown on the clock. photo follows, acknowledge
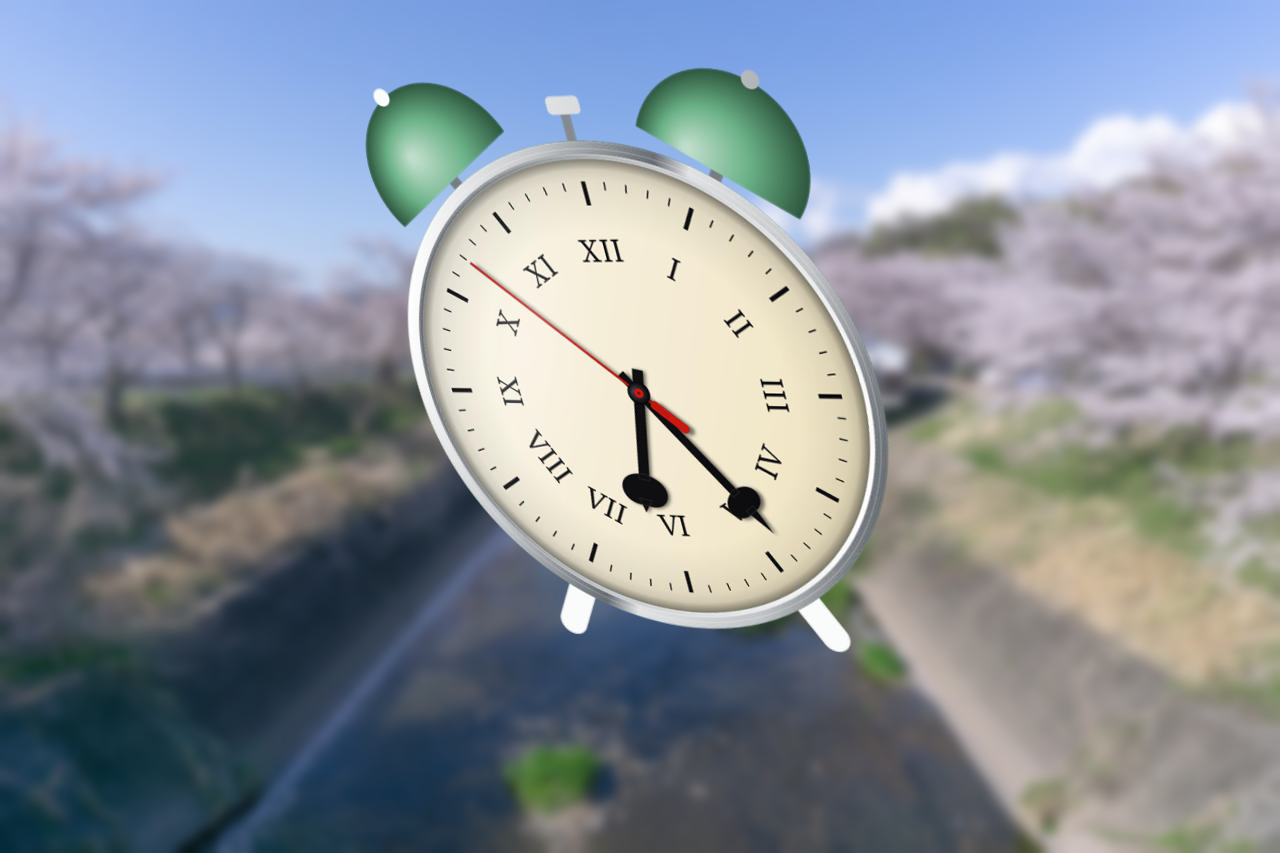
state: 6:23:52
